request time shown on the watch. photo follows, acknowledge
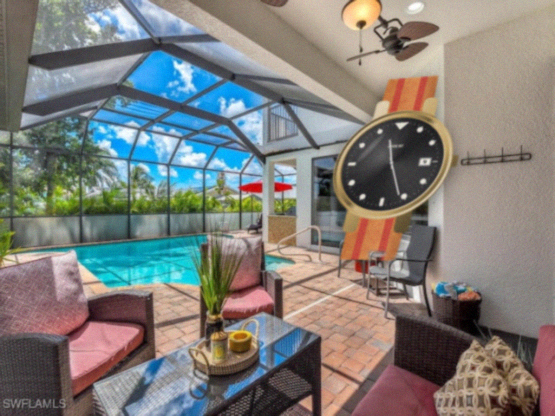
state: 11:26
